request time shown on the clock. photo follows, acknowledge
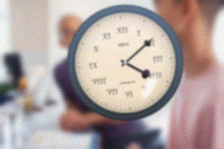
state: 4:09
